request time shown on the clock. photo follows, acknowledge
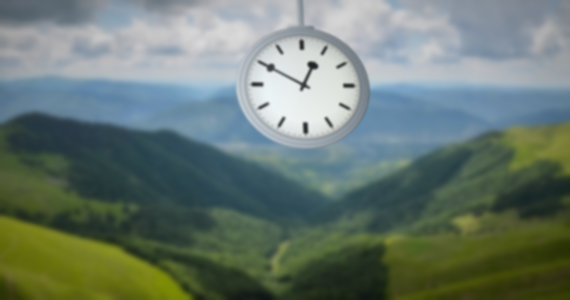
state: 12:50
